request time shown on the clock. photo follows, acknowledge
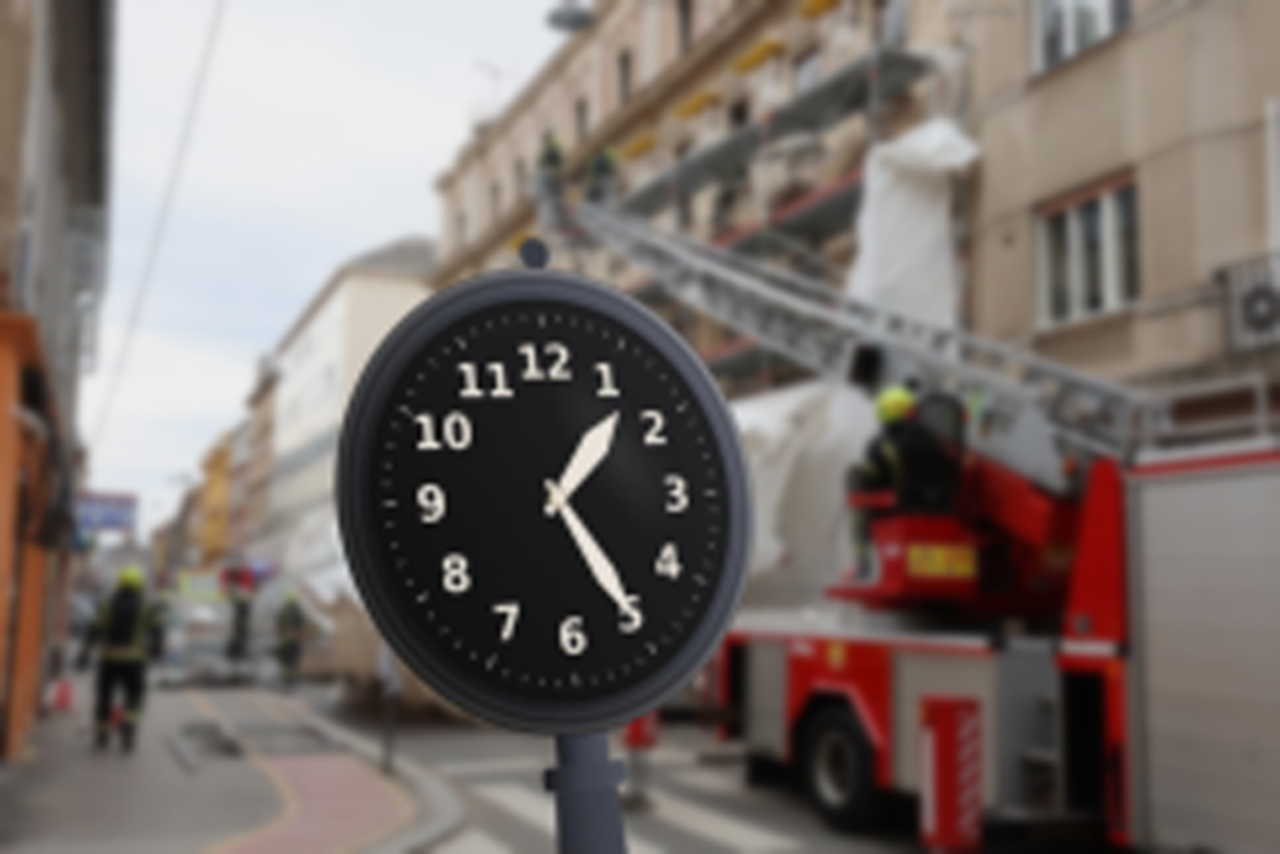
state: 1:25
